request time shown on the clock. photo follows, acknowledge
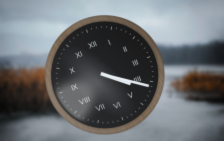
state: 4:21
